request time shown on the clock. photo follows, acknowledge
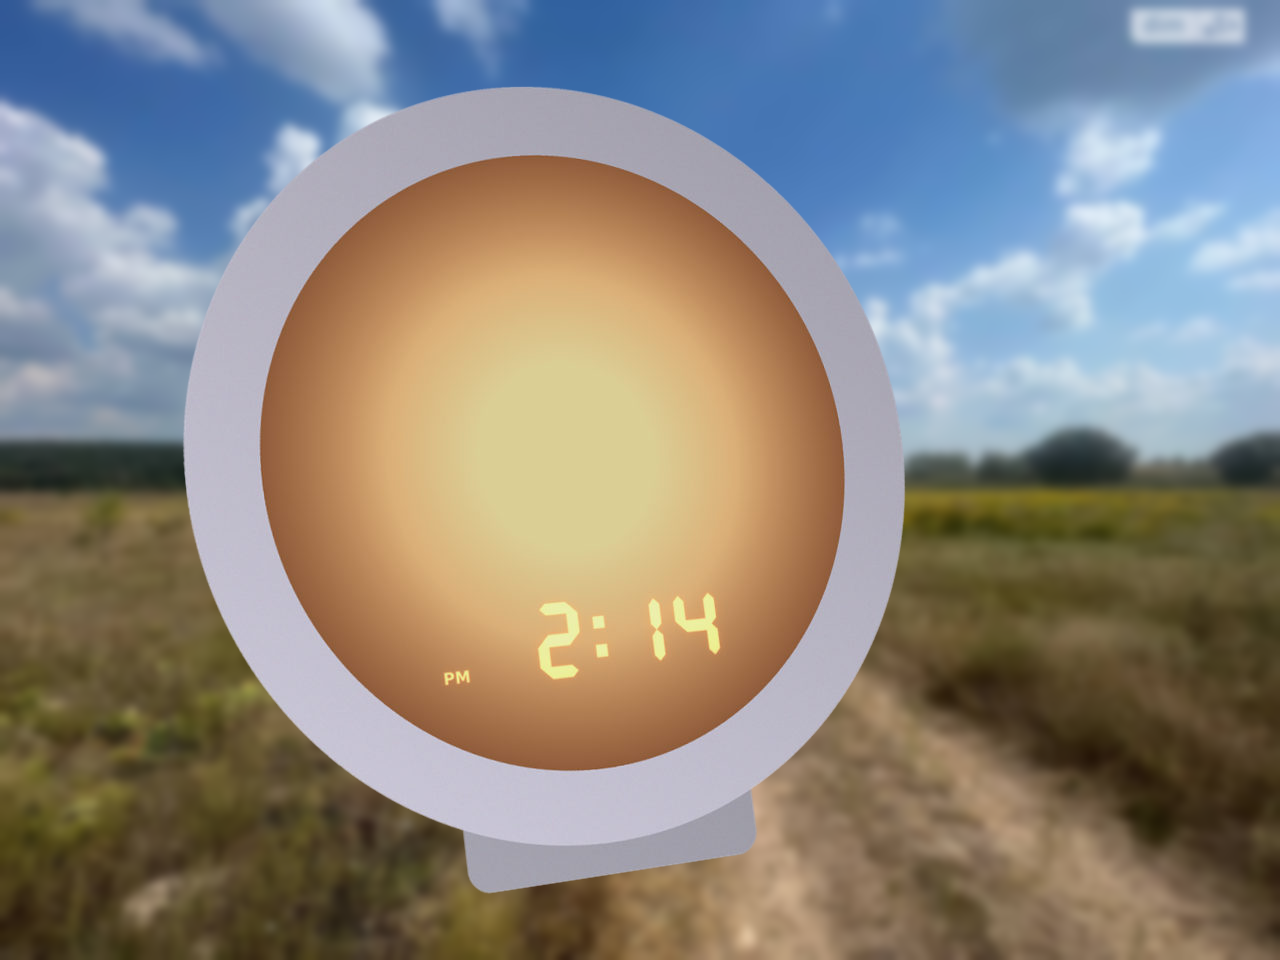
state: 2:14
